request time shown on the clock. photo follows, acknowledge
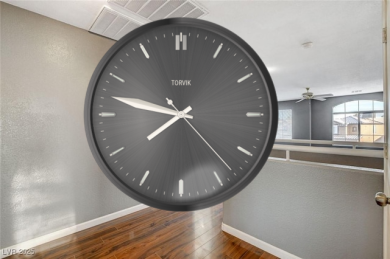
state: 7:47:23
